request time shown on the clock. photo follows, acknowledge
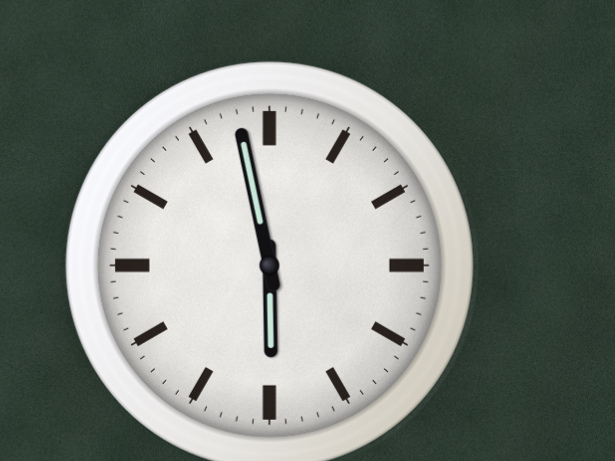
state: 5:58
